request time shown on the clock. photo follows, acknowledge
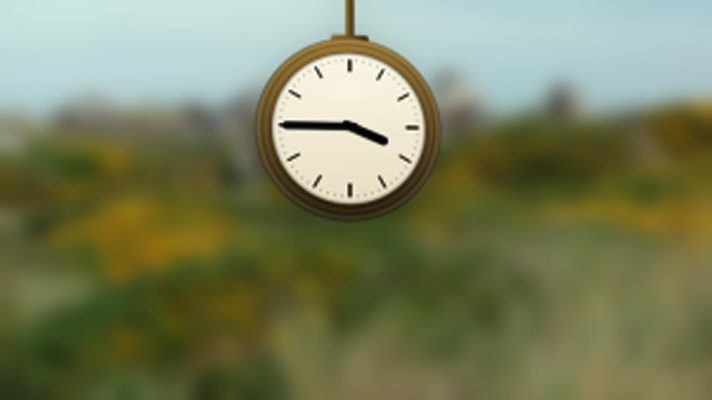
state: 3:45
